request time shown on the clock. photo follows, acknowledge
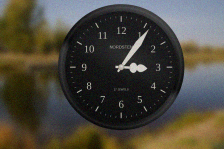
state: 3:06
